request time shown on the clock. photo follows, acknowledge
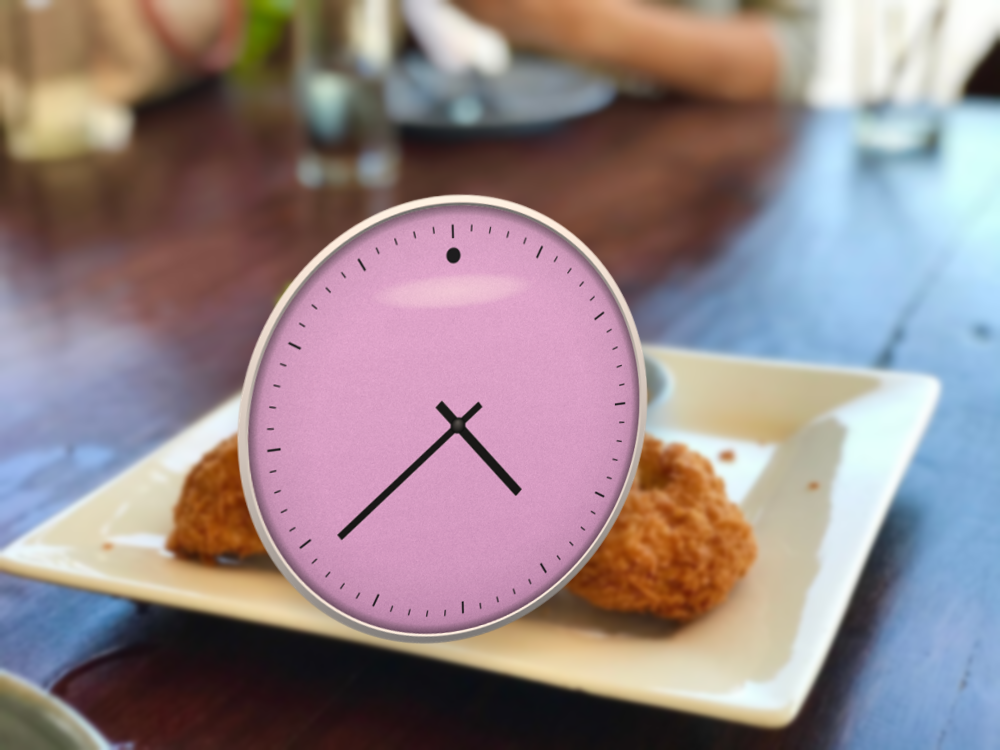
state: 4:39
